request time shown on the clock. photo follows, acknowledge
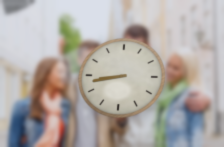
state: 8:43
